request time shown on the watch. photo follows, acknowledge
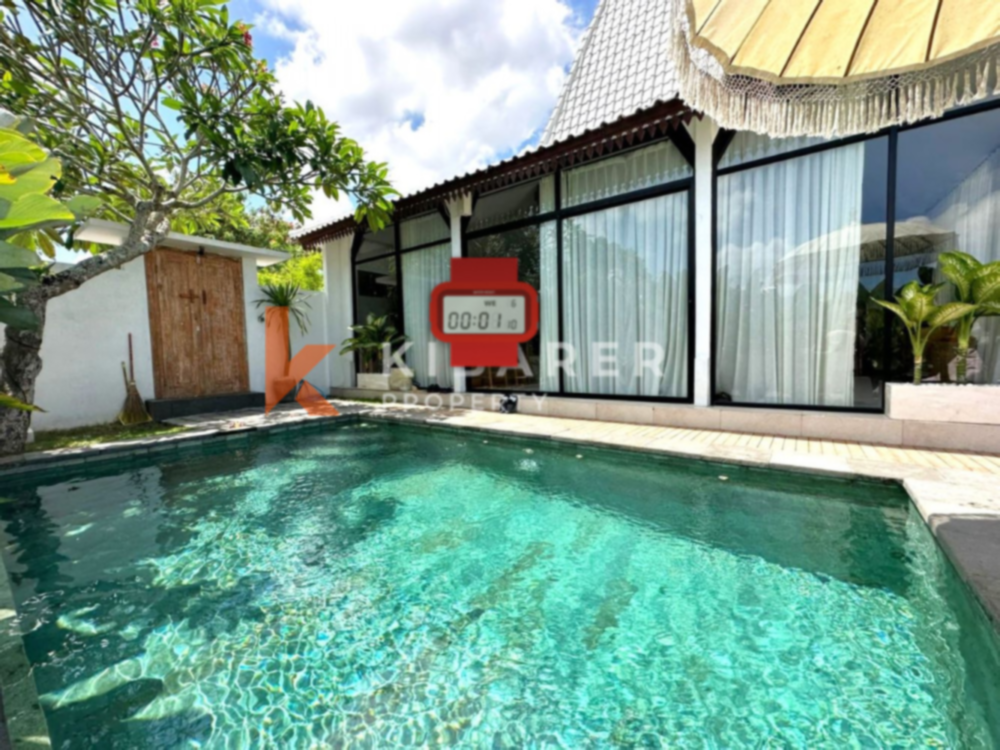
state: 0:01
